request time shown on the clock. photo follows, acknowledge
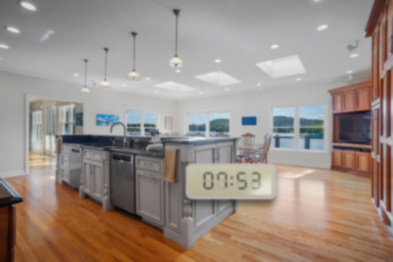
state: 7:53
